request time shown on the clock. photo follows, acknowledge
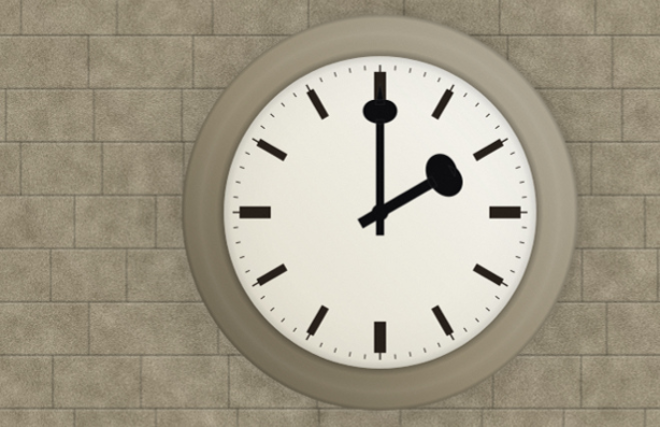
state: 2:00
